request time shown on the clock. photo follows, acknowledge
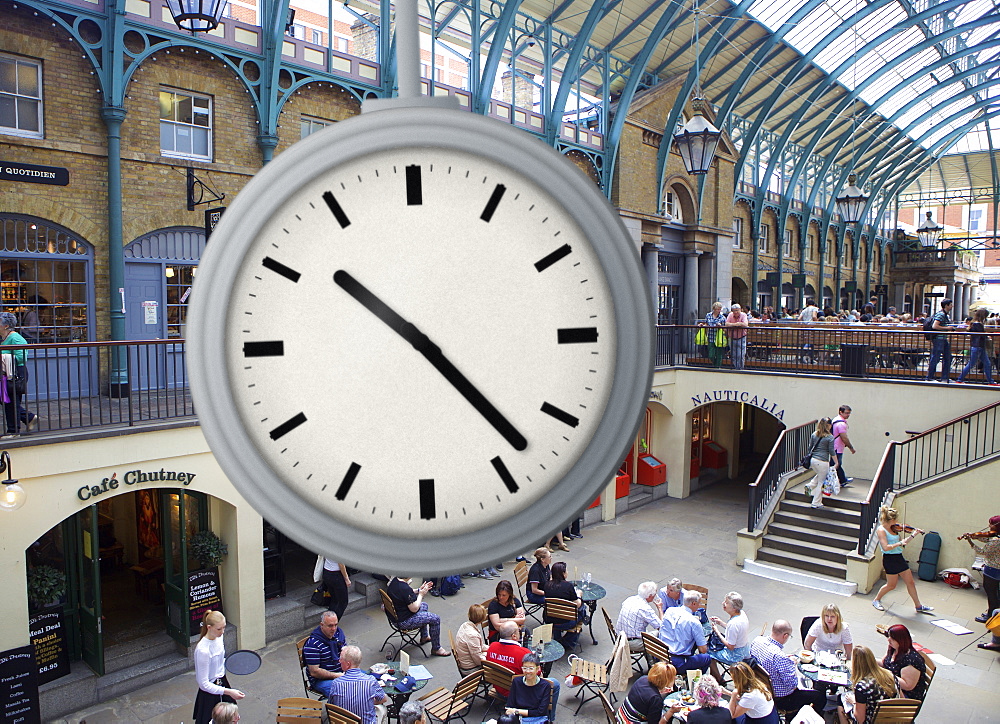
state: 10:23
